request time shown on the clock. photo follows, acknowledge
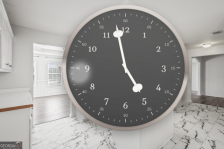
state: 4:58
